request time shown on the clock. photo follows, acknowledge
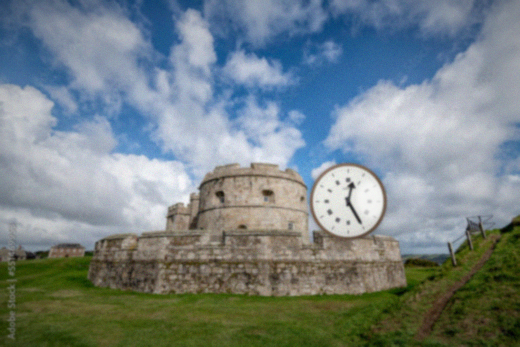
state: 12:25
